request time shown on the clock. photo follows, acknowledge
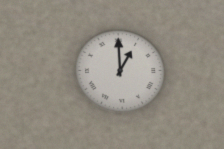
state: 1:00
